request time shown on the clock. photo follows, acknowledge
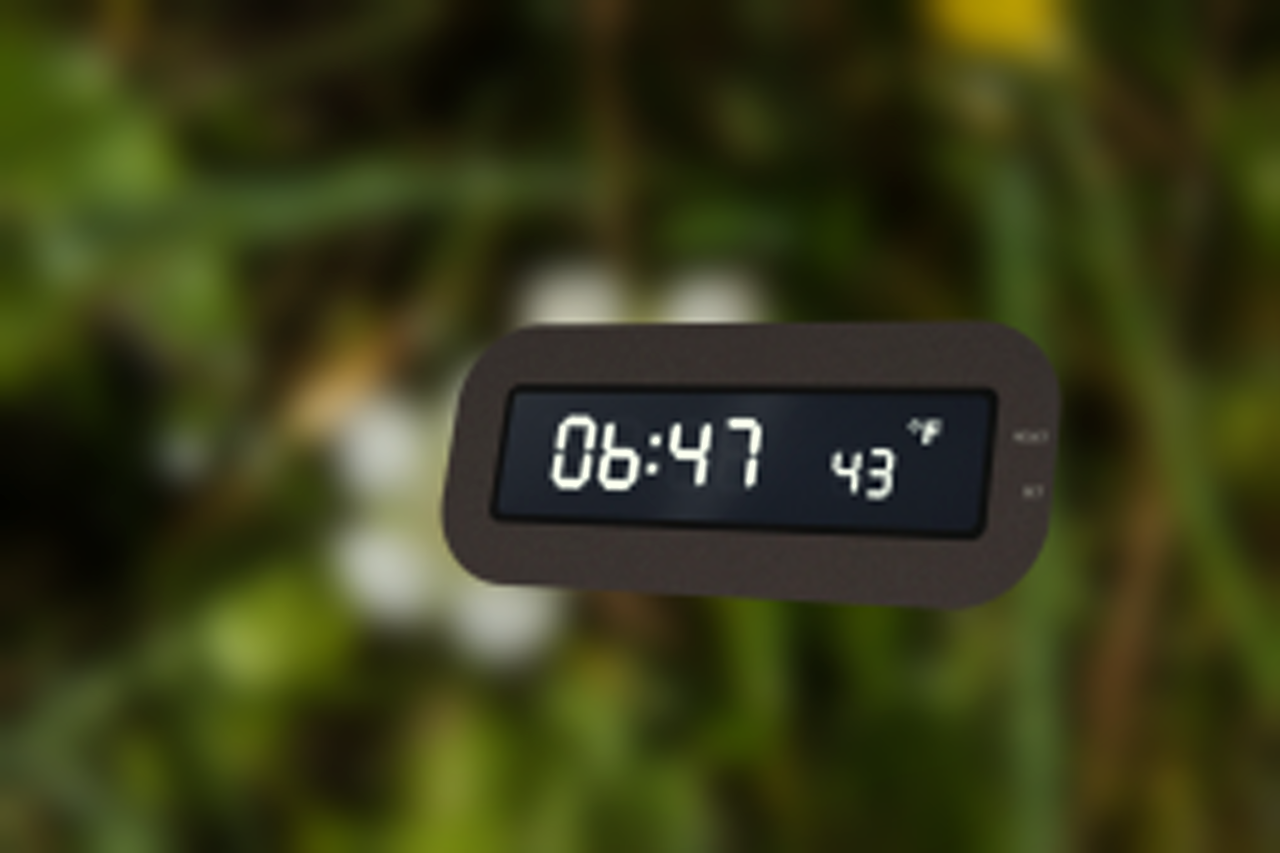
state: 6:47
